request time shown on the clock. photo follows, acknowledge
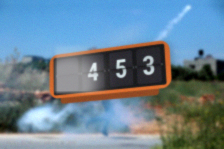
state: 4:53
